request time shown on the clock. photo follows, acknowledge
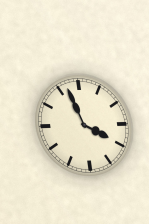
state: 3:57
